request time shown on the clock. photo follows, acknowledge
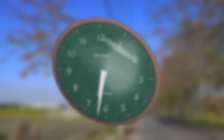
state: 6:32
